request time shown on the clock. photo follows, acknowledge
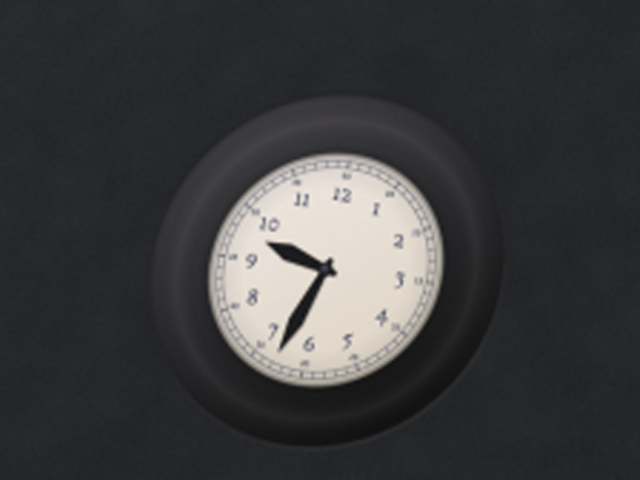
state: 9:33
